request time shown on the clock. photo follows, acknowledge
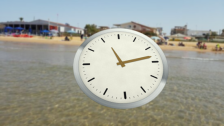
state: 11:13
